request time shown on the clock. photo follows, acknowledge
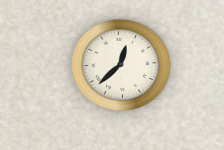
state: 12:38
